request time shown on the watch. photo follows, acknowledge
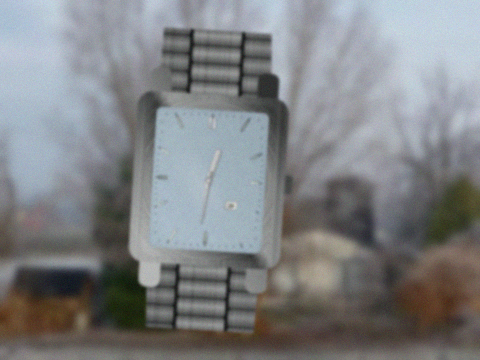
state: 12:31
